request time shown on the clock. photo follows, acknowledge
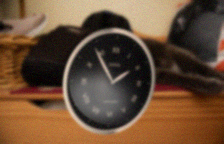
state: 1:54
